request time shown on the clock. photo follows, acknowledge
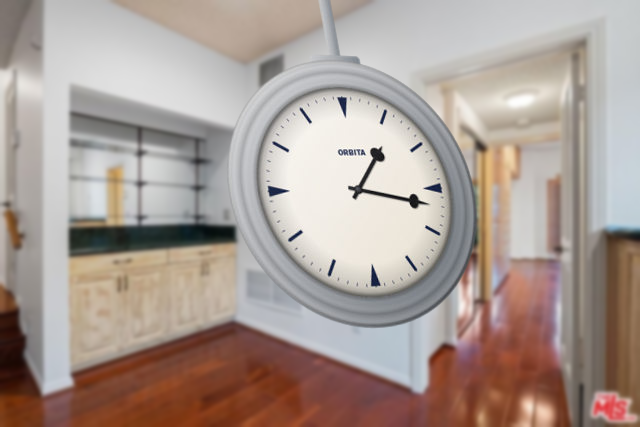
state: 1:17
